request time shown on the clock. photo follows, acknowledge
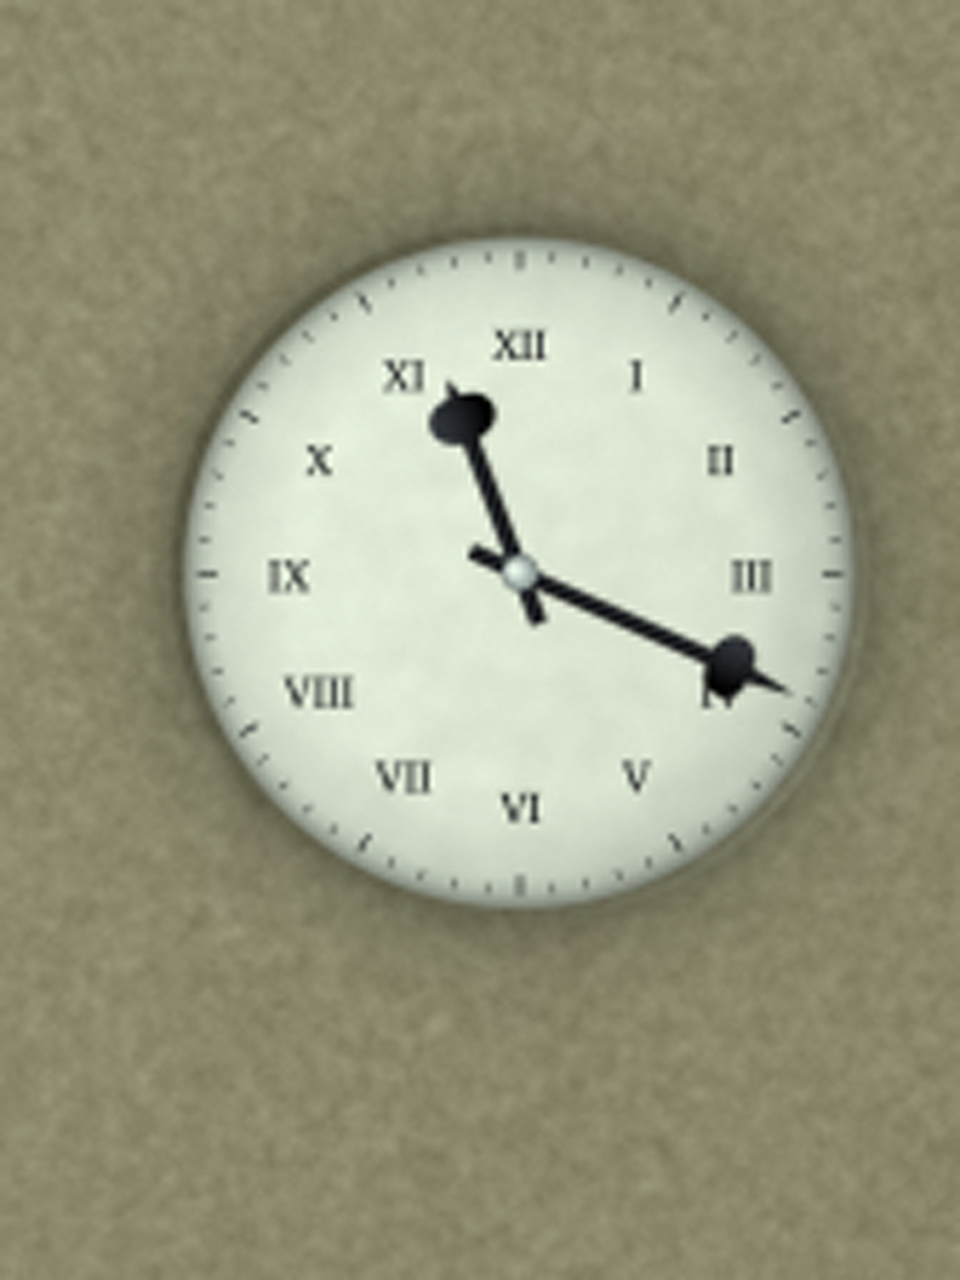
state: 11:19
